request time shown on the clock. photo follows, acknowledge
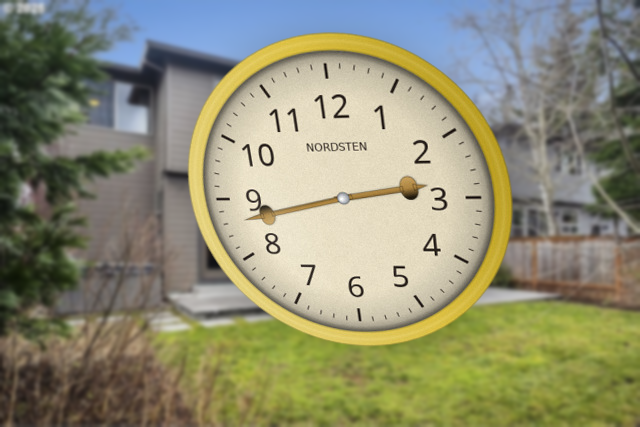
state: 2:43
